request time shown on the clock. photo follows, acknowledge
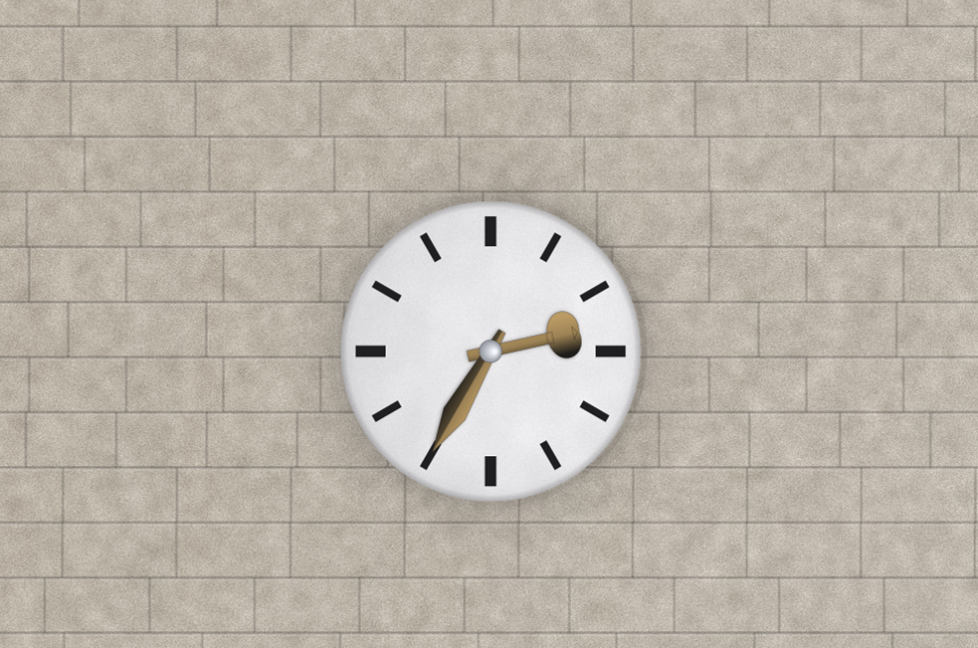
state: 2:35
